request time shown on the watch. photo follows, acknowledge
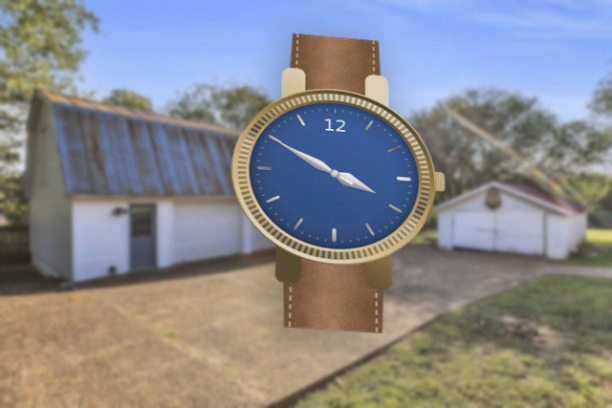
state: 3:49:50
